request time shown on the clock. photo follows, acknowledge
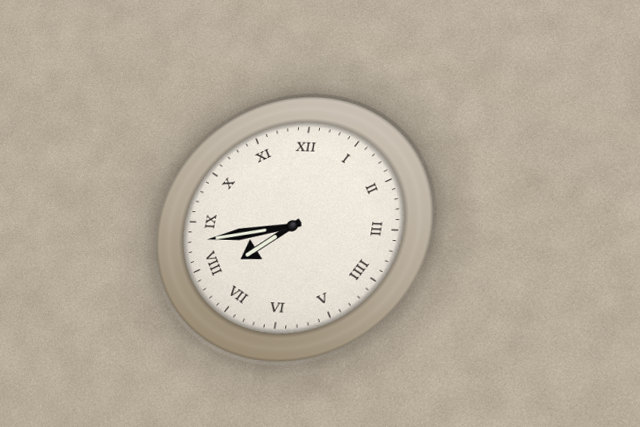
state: 7:43
